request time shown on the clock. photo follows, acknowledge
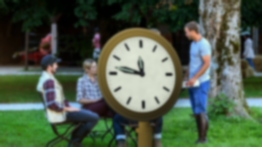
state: 11:47
